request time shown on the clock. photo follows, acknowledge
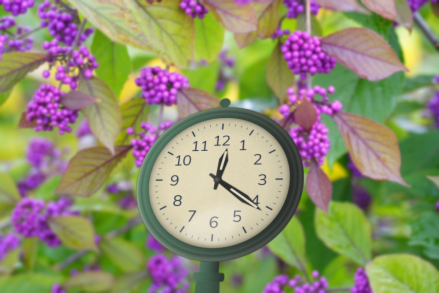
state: 12:21
